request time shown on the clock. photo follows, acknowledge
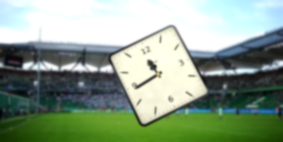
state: 11:44
